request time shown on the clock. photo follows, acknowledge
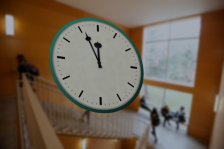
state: 11:56
